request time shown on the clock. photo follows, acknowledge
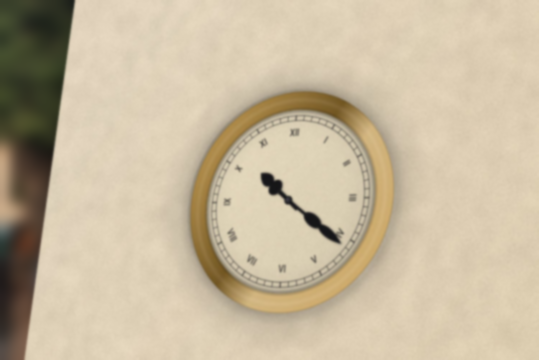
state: 10:21
